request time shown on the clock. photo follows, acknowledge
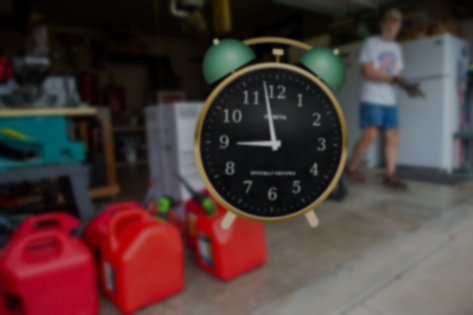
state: 8:58
